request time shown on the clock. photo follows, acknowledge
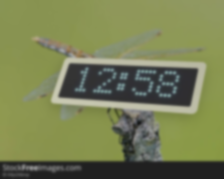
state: 12:58
